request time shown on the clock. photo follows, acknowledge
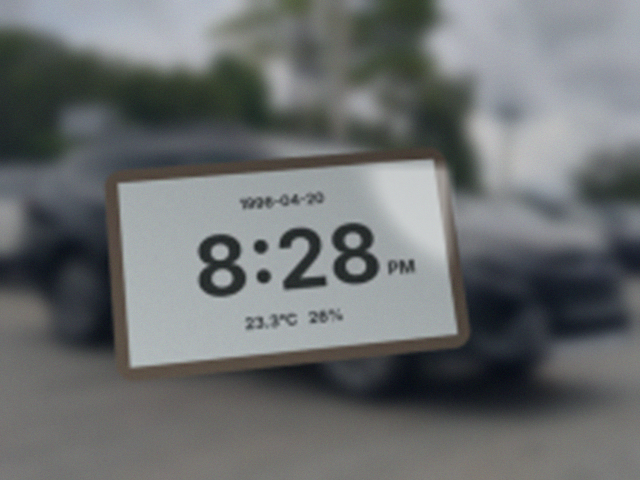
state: 8:28
